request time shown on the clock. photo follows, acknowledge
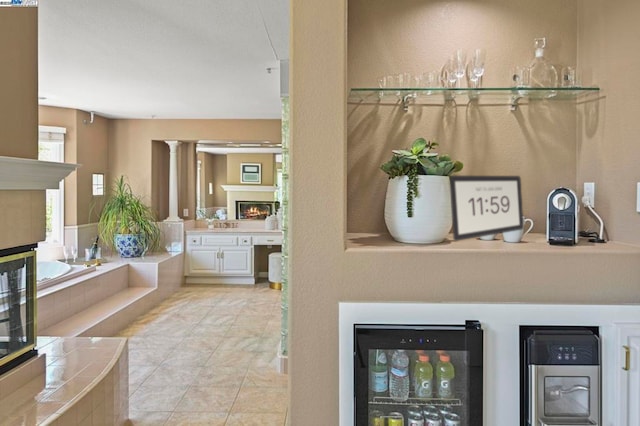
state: 11:59
